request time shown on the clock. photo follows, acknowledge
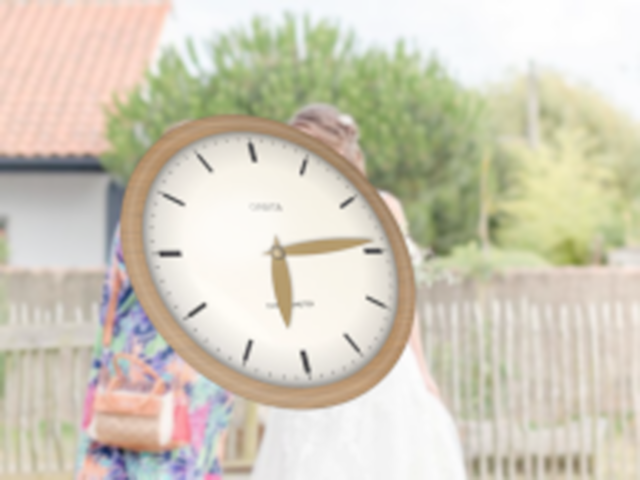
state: 6:14
